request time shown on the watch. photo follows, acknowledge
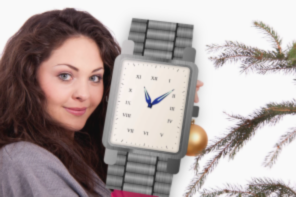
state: 11:08
